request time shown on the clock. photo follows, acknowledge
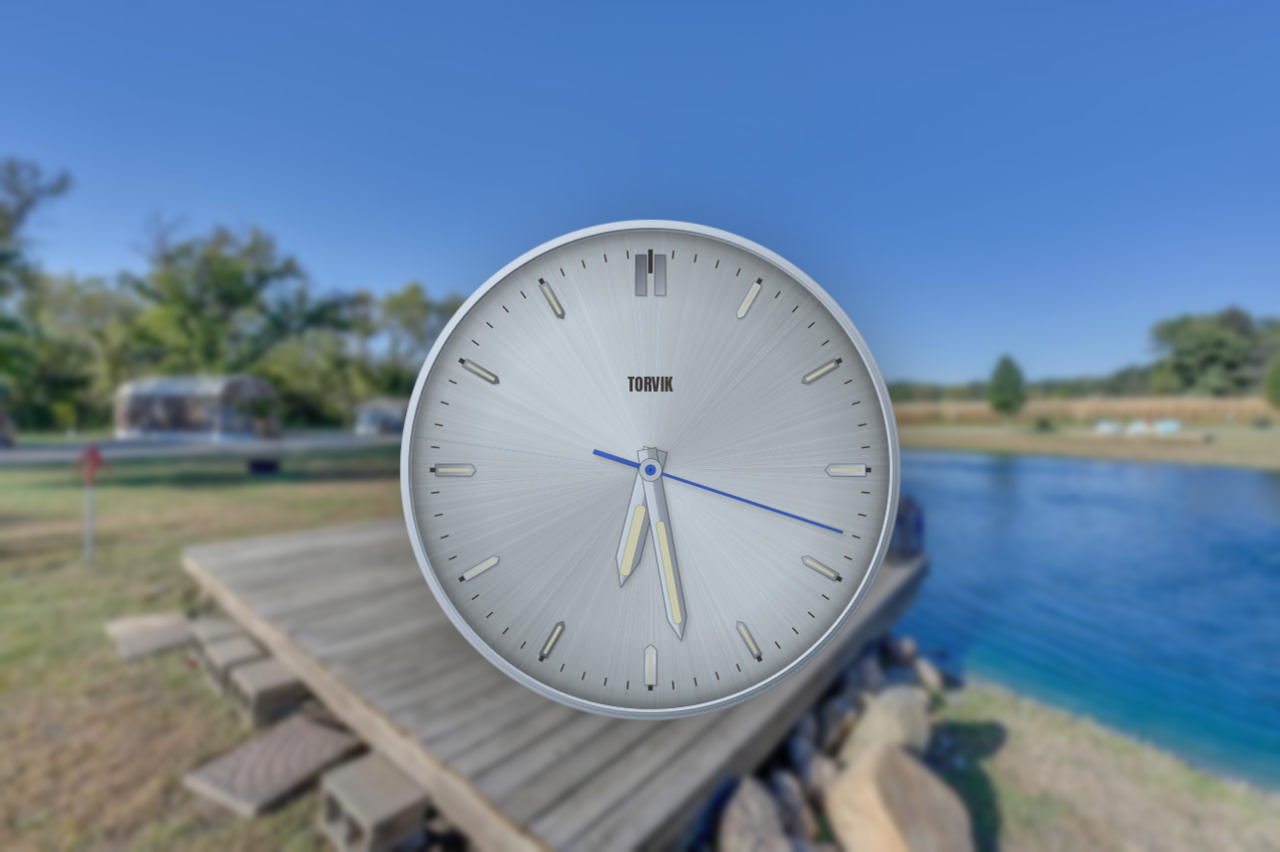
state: 6:28:18
